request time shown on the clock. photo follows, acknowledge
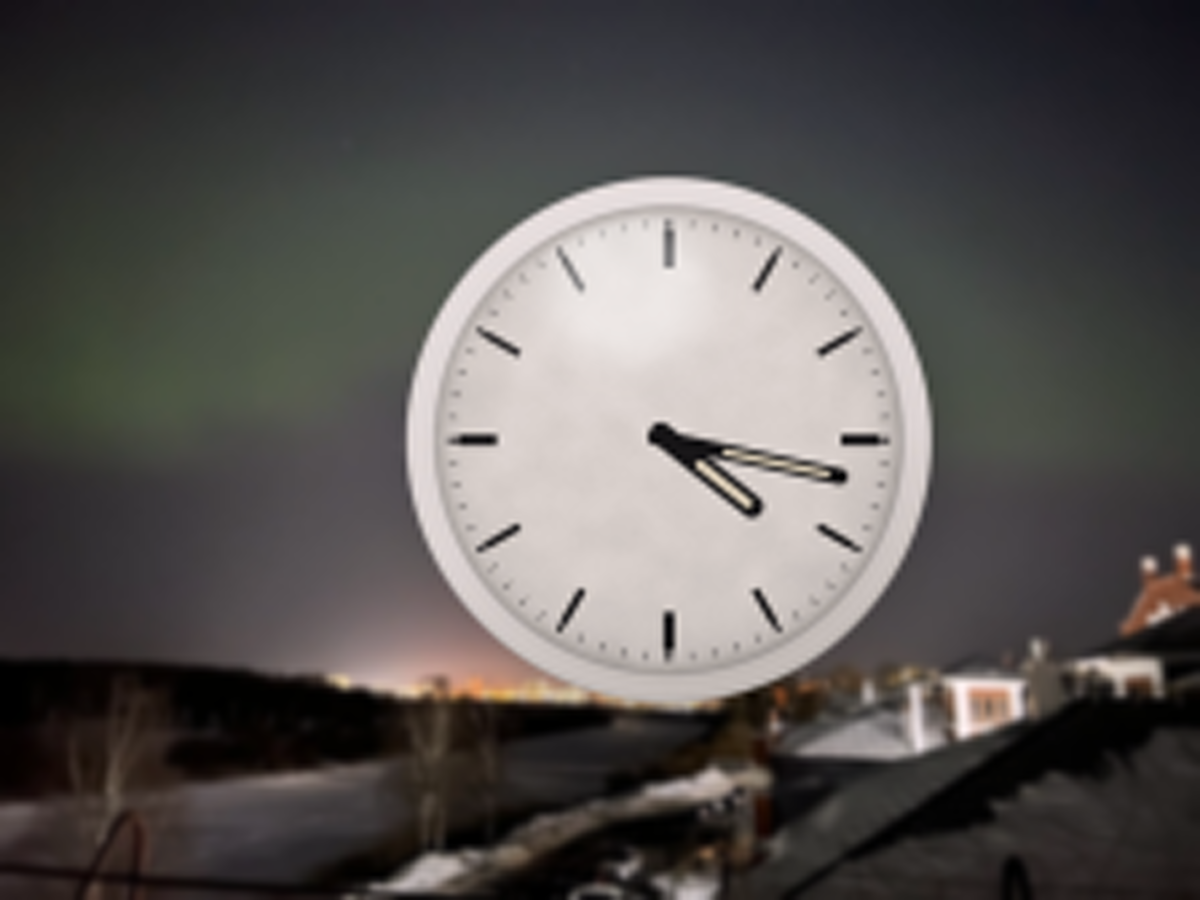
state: 4:17
